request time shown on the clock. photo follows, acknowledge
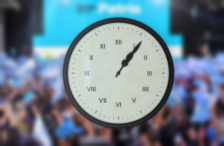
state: 1:06
